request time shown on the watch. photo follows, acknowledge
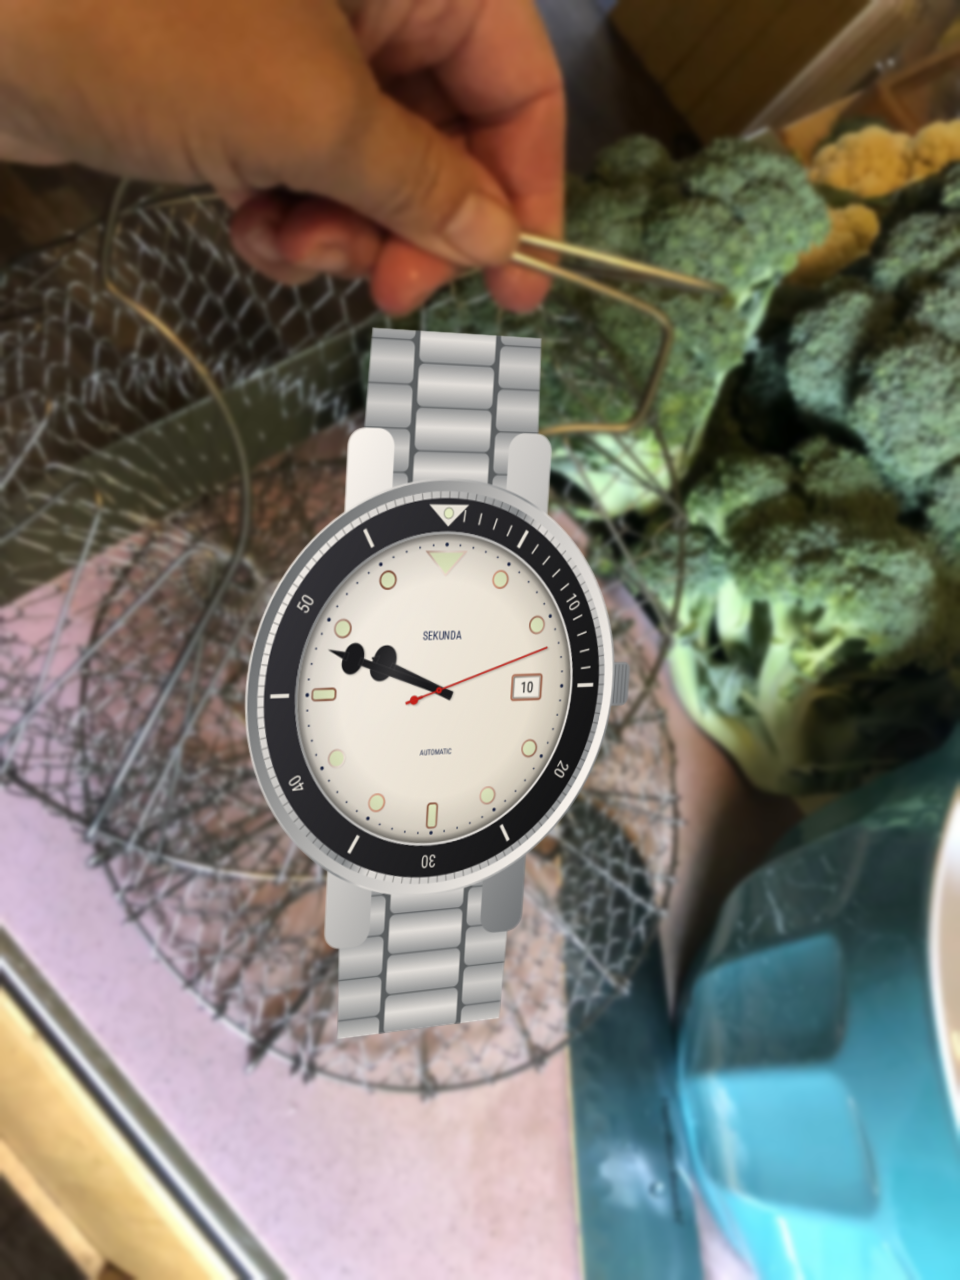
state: 9:48:12
